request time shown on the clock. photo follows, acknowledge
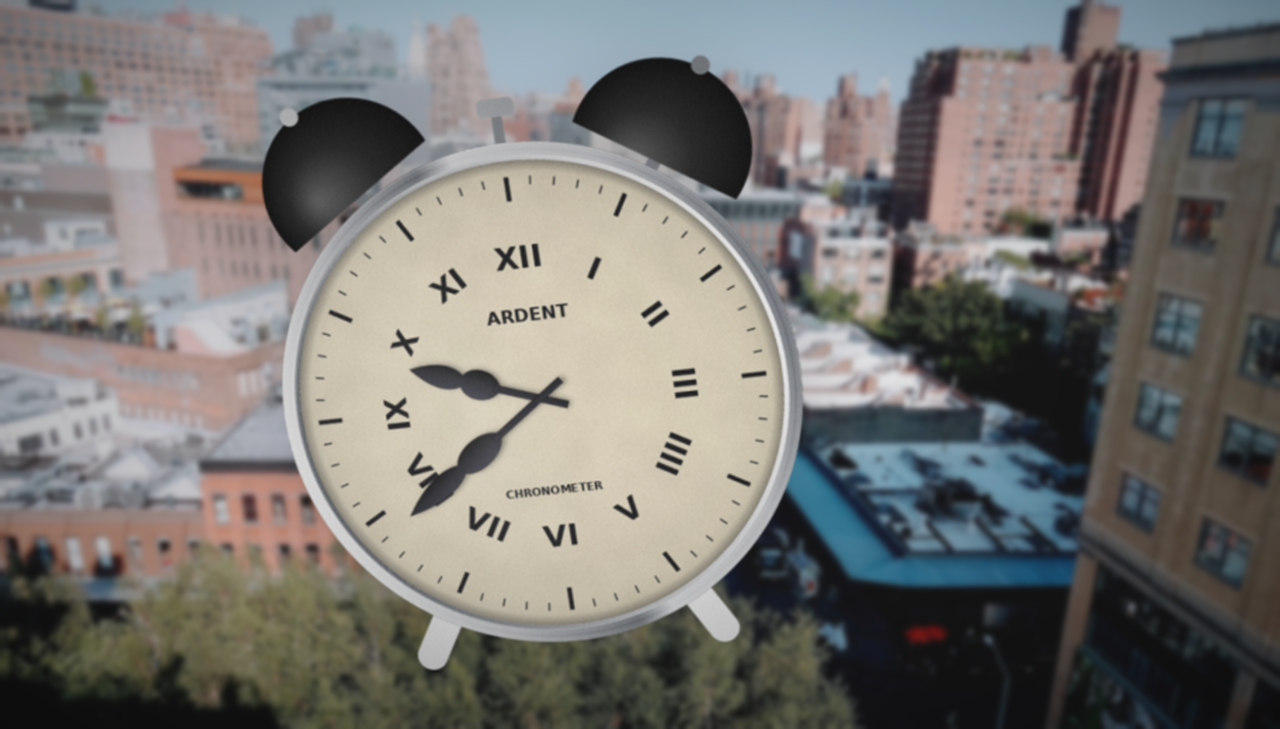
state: 9:39
